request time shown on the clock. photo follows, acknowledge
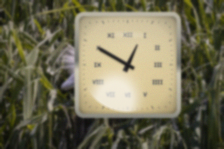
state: 12:50
